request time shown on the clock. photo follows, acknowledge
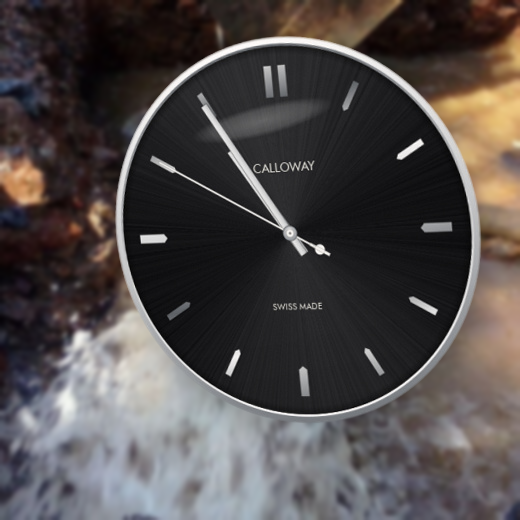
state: 10:54:50
